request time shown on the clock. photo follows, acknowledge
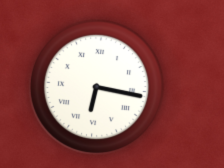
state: 6:16
